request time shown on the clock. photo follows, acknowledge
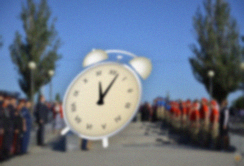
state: 11:02
